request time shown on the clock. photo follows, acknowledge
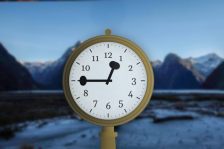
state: 12:45
